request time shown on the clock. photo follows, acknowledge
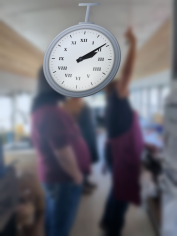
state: 2:09
